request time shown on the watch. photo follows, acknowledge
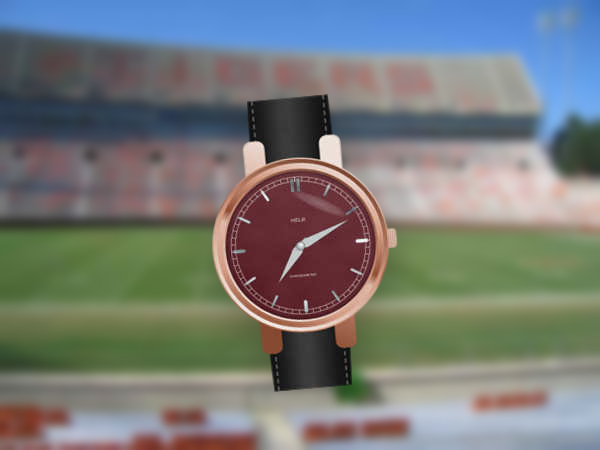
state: 7:11
